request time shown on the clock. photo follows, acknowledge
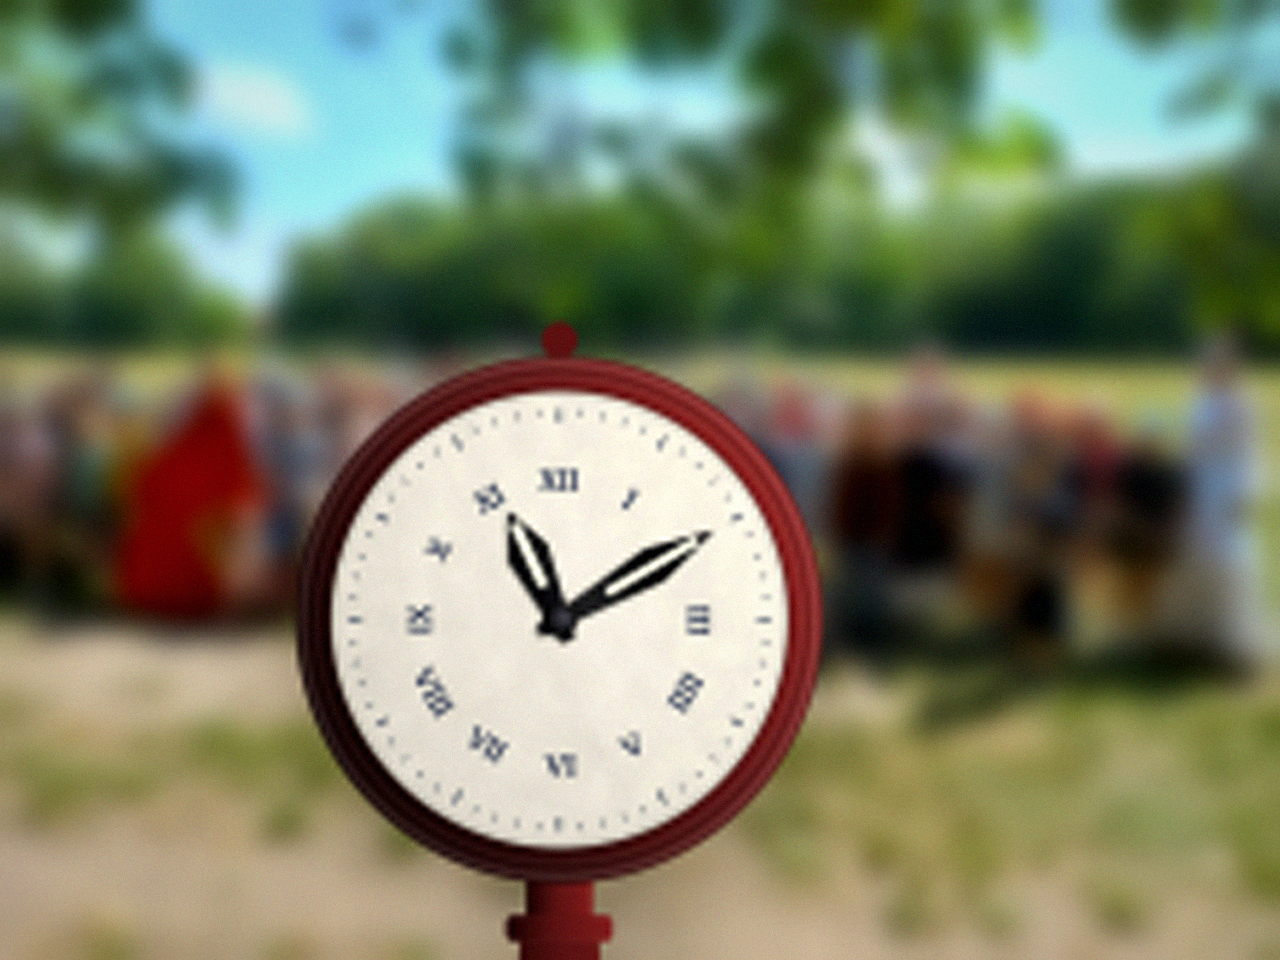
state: 11:10
